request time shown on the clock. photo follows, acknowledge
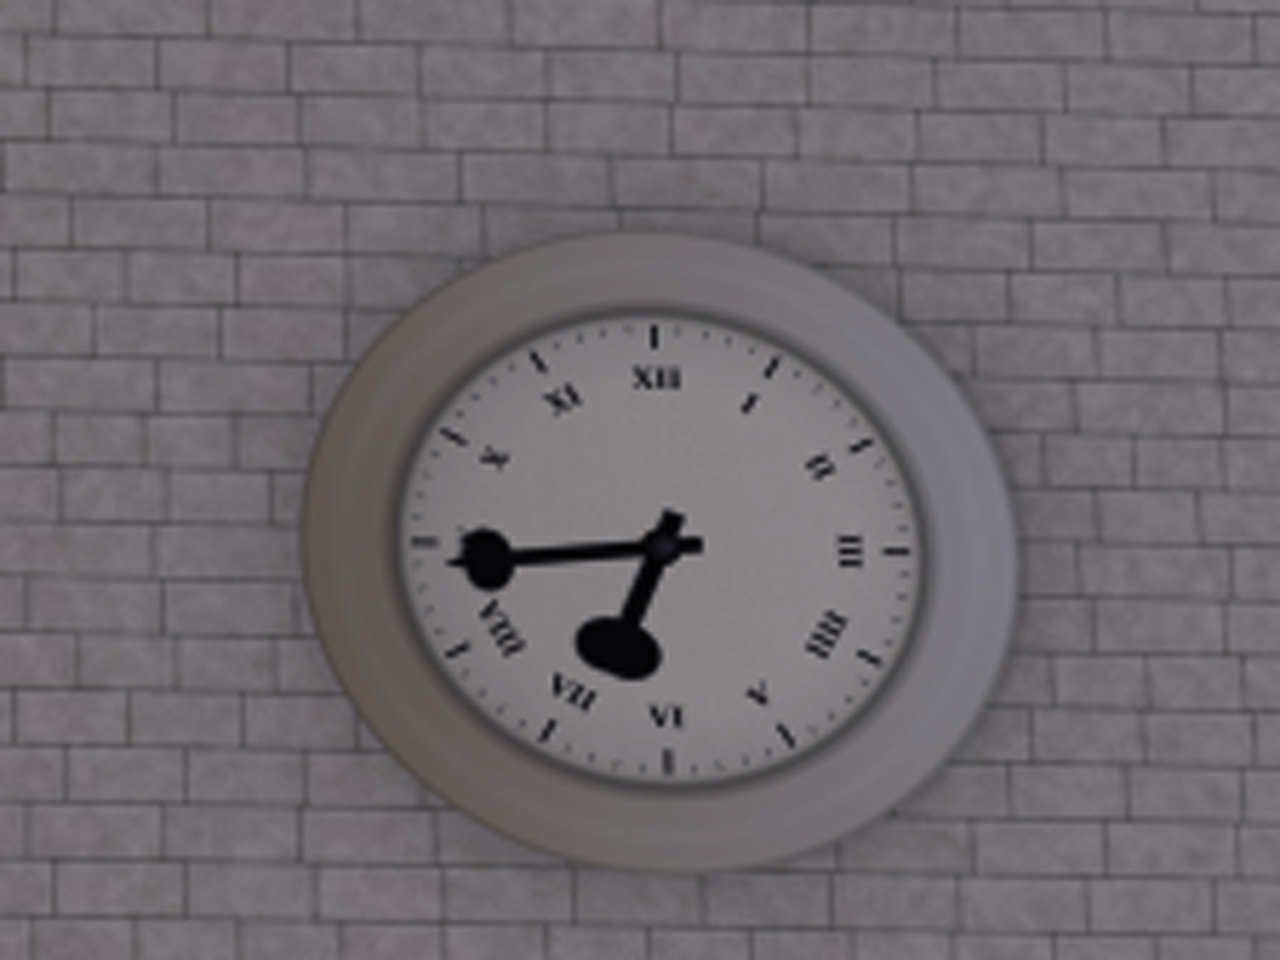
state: 6:44
